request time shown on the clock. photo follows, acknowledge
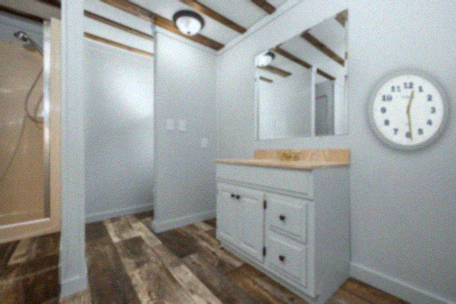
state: 12:29
